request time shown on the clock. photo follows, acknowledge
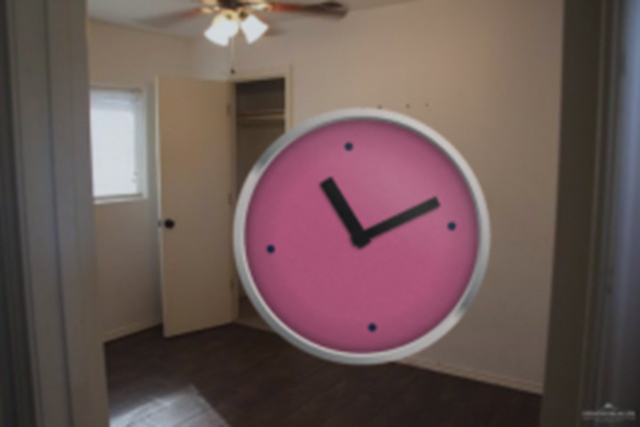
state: 11:12
